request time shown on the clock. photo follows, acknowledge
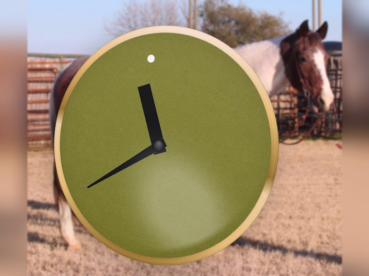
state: 11:41
